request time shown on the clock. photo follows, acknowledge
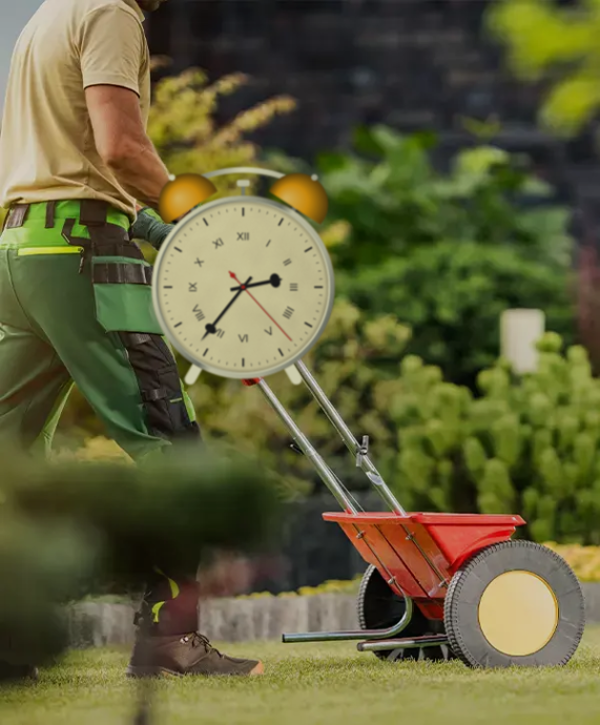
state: 2:36:23
